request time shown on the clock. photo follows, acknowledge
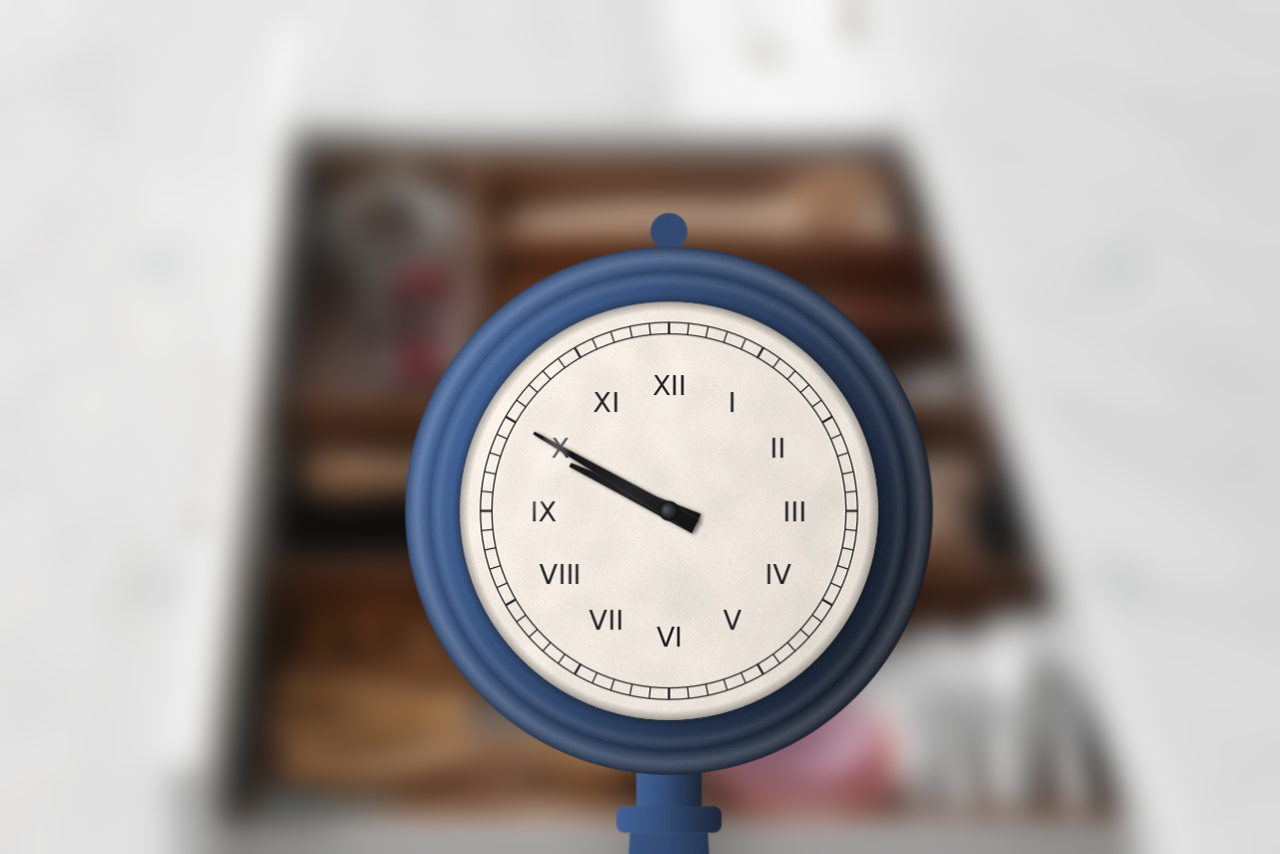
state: 9:50
